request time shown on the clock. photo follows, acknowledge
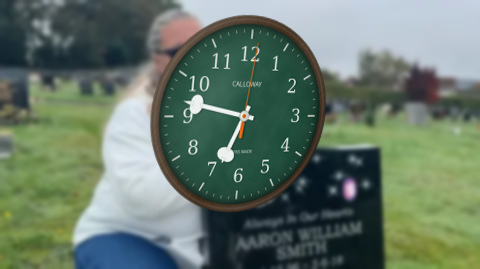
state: 6:47:01
